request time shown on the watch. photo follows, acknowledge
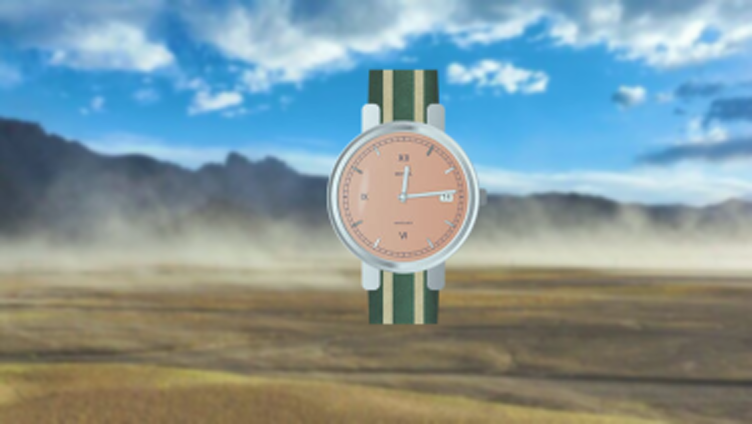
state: 12:14
